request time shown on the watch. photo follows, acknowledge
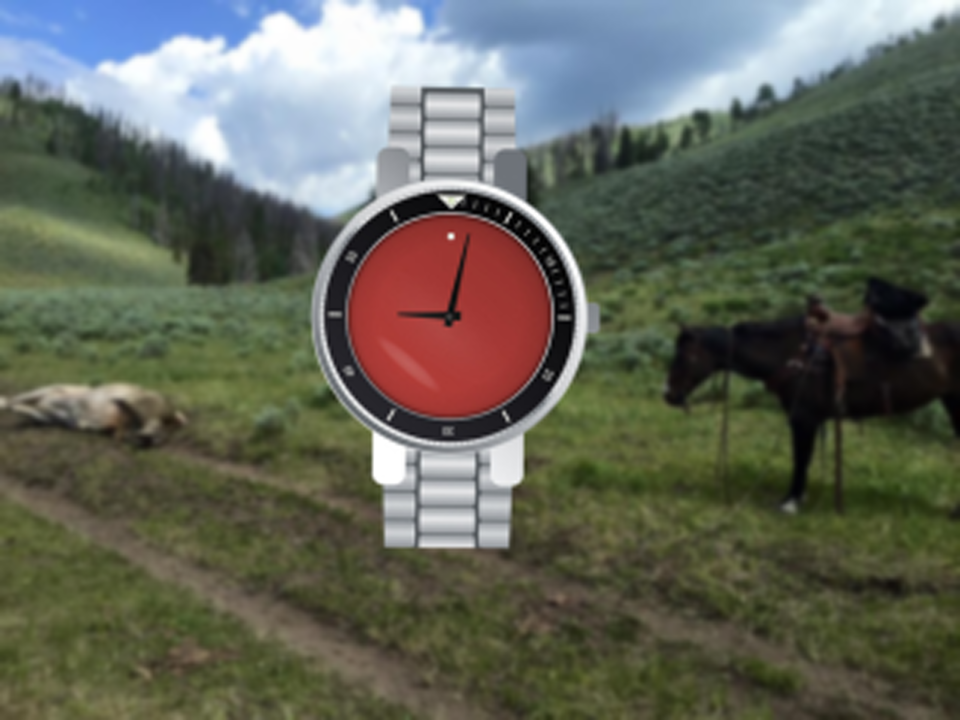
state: 9:02
